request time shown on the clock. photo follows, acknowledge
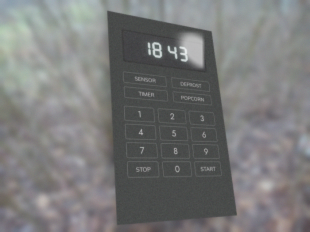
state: 18:43
